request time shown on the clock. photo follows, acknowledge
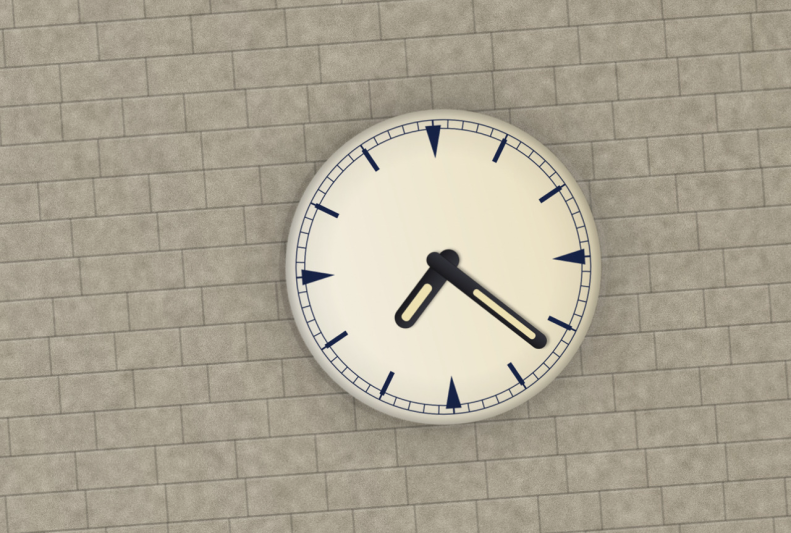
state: 7:22
